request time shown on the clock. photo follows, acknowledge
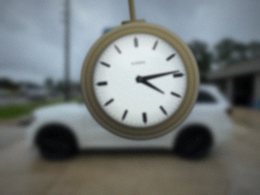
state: 4:14
